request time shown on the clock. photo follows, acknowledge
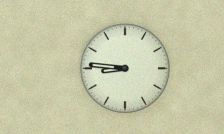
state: 8:46
